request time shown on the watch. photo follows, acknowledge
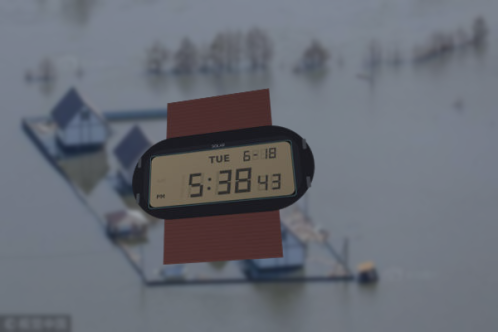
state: 5:38:43
